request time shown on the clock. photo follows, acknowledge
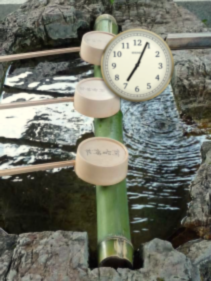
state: 7:04
